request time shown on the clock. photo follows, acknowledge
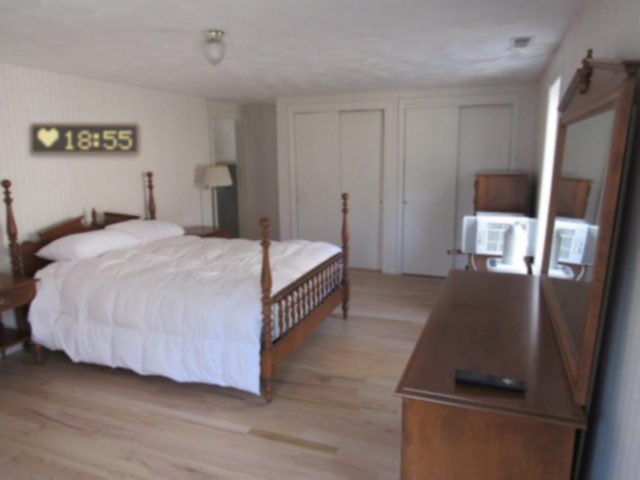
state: 18:55
